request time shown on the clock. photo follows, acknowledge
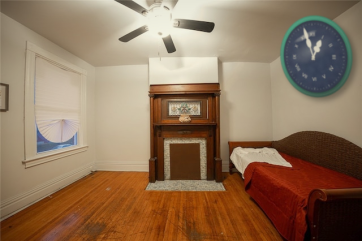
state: 12:57
